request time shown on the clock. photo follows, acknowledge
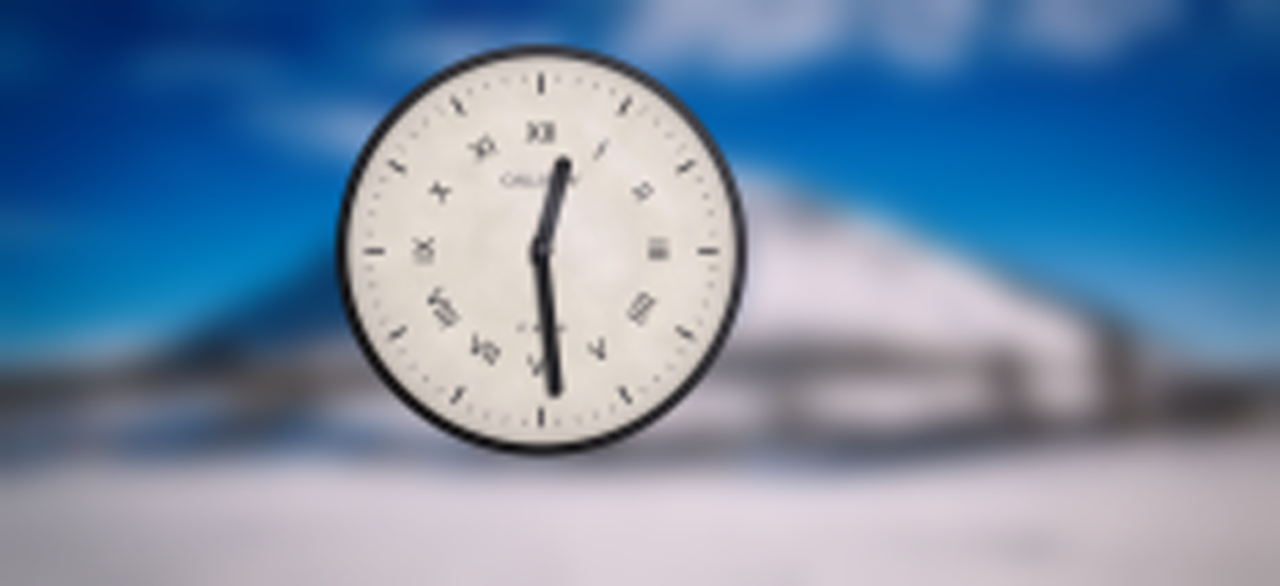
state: 12:29
